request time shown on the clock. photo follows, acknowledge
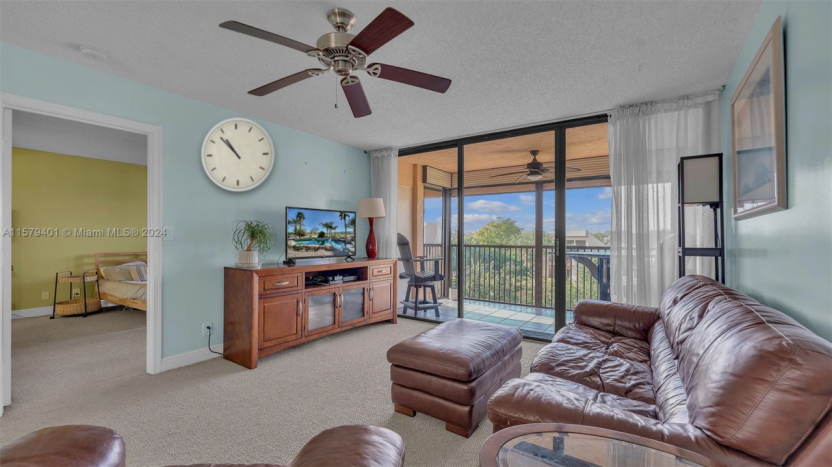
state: 10:53
